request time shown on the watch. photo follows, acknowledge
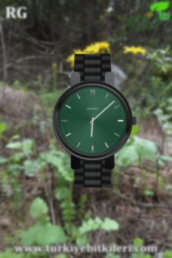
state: 6:08
